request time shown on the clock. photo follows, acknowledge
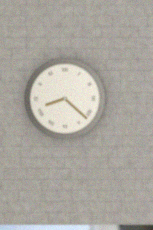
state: 8:22
